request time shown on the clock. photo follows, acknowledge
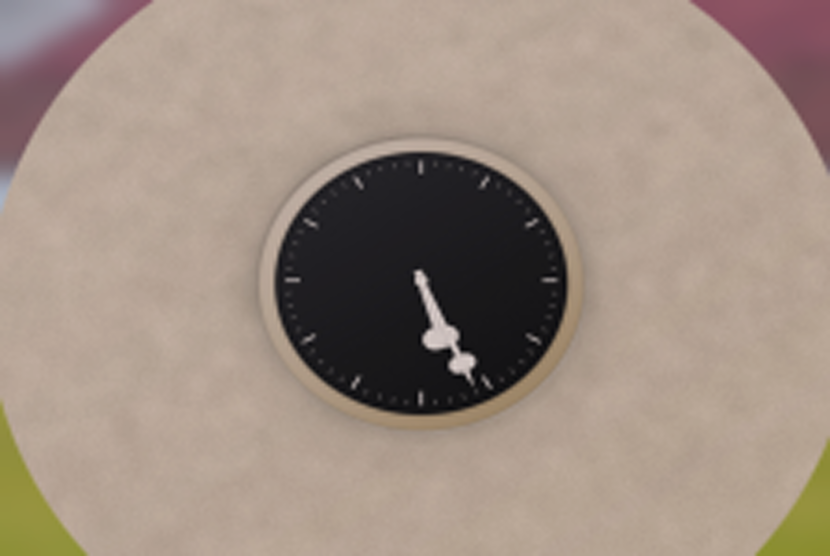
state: 5:26
